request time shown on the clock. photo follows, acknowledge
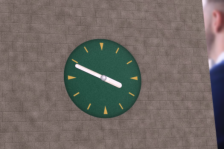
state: 3:49
